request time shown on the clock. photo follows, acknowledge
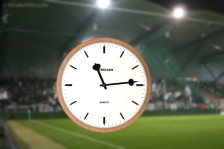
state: 11:14
